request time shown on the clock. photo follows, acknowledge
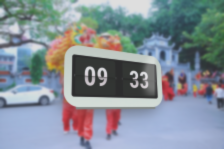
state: 9:33
